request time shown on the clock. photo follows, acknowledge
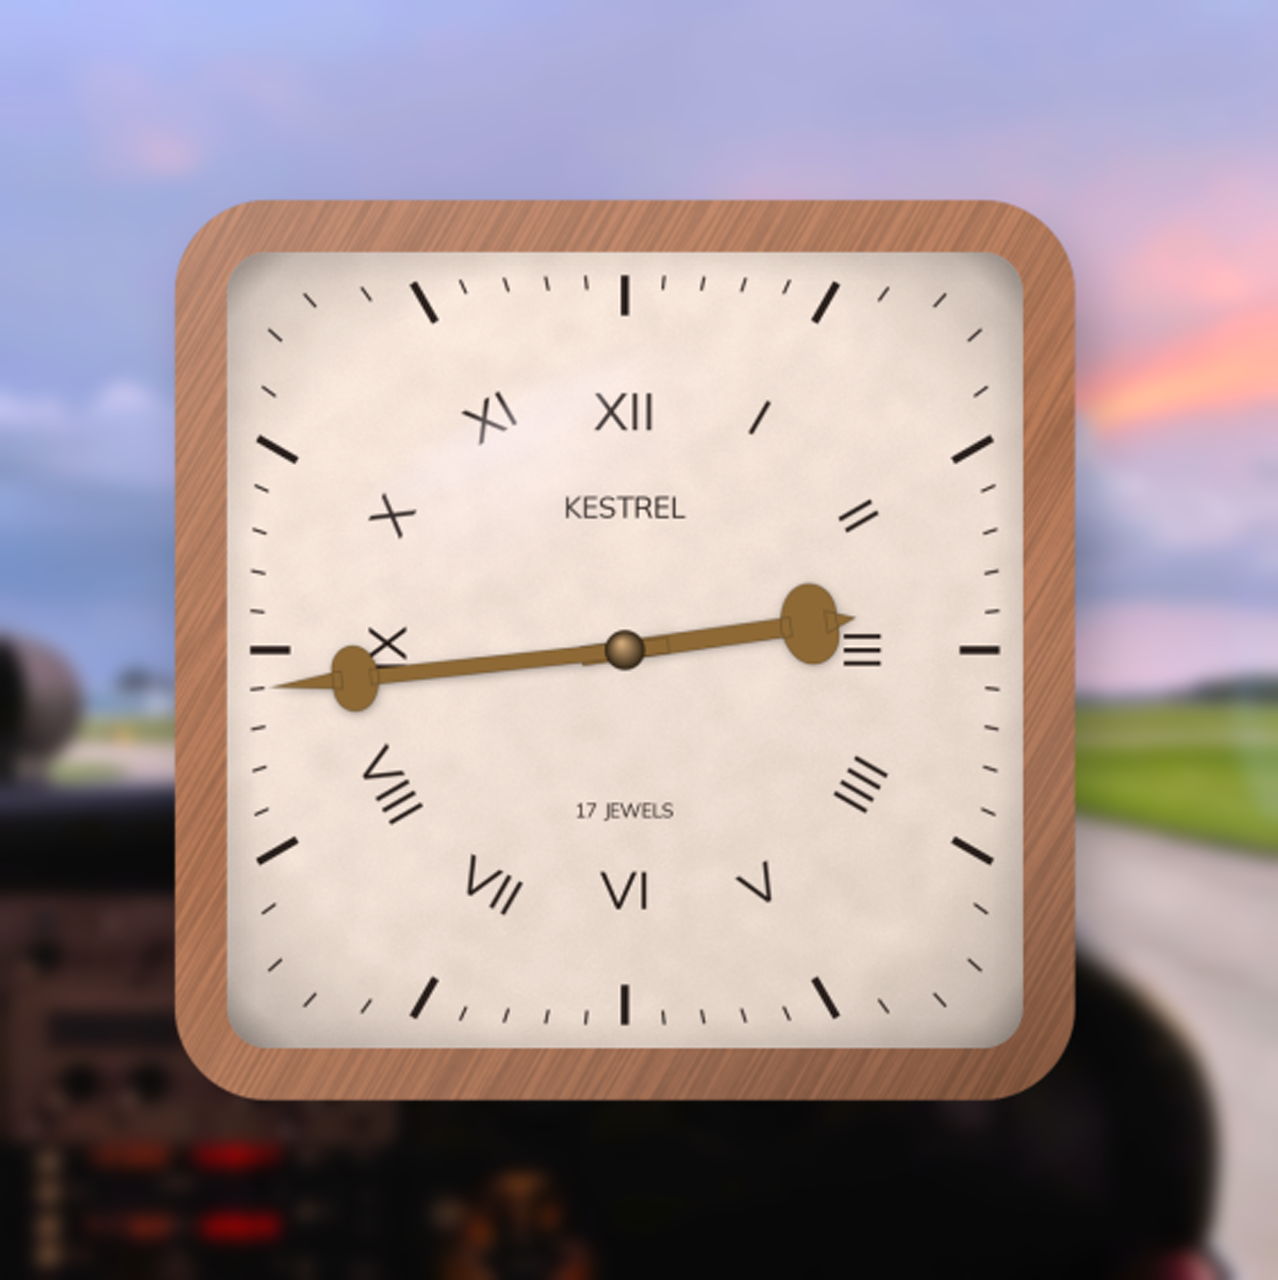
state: 2:44
